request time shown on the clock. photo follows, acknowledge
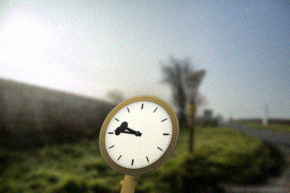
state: 9:46
